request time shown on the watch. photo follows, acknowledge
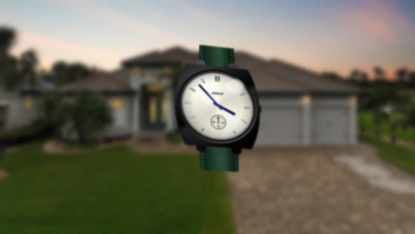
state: 3:53
